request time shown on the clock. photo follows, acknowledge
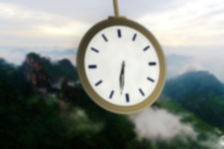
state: 6:32
